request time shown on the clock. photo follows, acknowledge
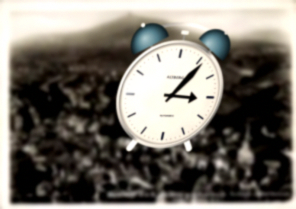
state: 3:06
